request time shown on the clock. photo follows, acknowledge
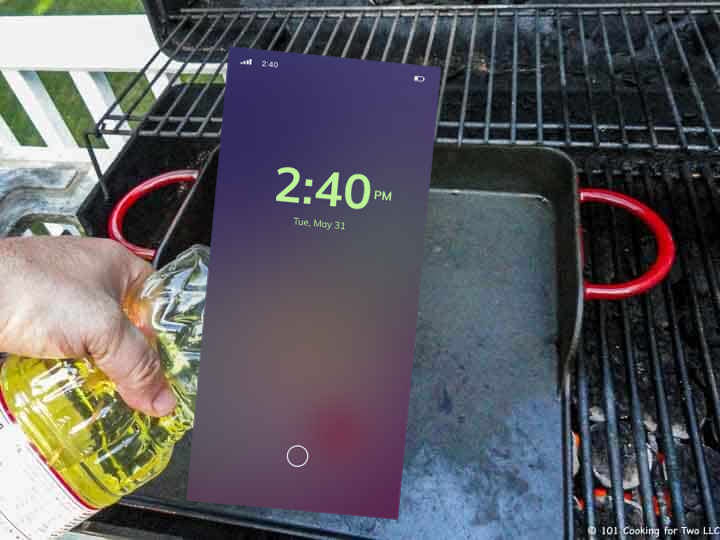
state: 2:40
